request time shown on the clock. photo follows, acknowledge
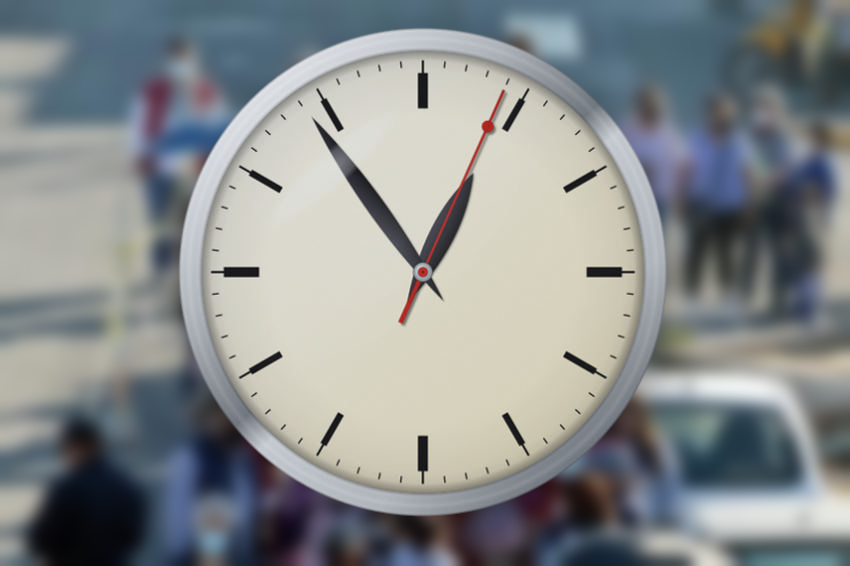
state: 12:54:04
